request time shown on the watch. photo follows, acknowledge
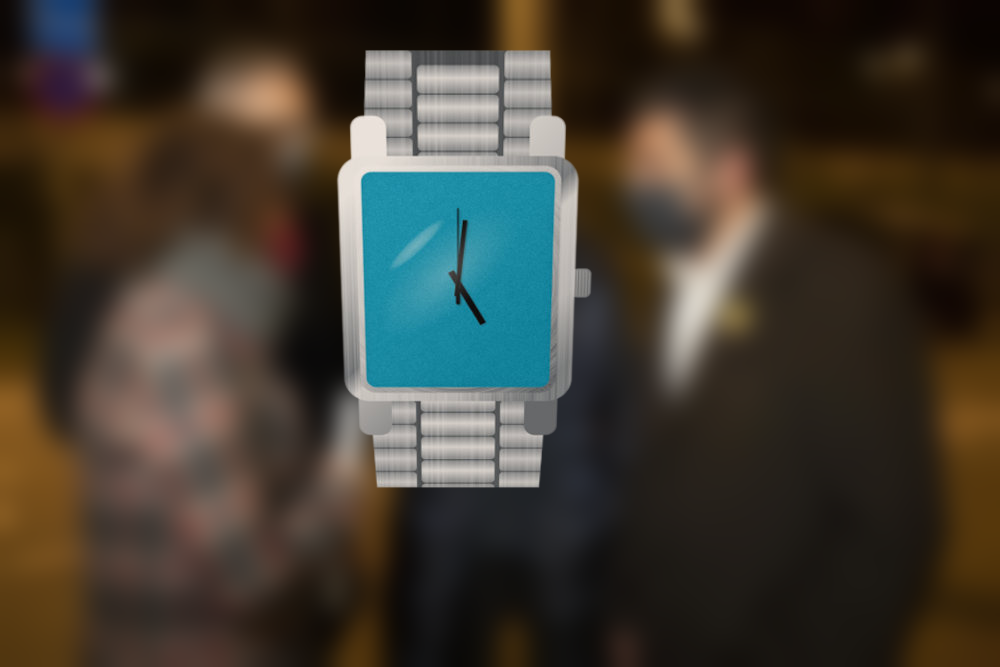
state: 5:01:00
